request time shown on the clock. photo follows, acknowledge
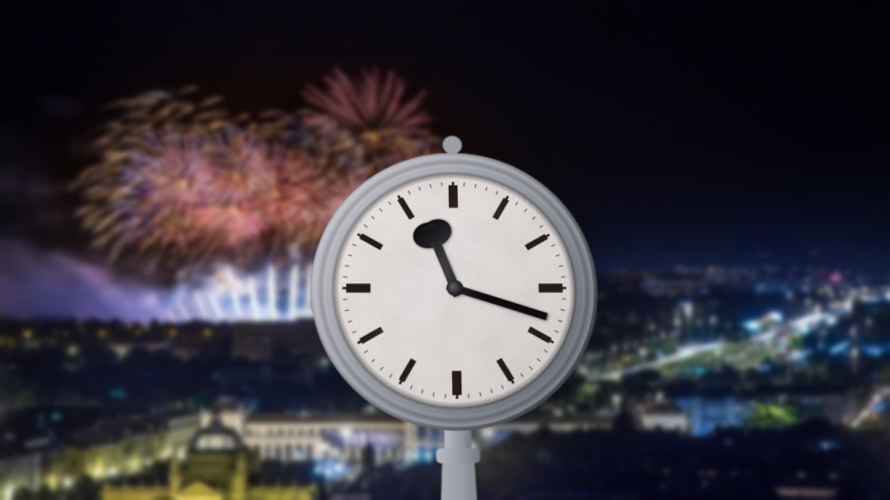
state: 11:18
